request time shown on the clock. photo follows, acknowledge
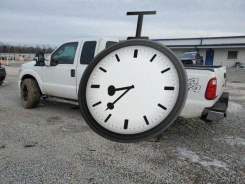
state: 8:37
